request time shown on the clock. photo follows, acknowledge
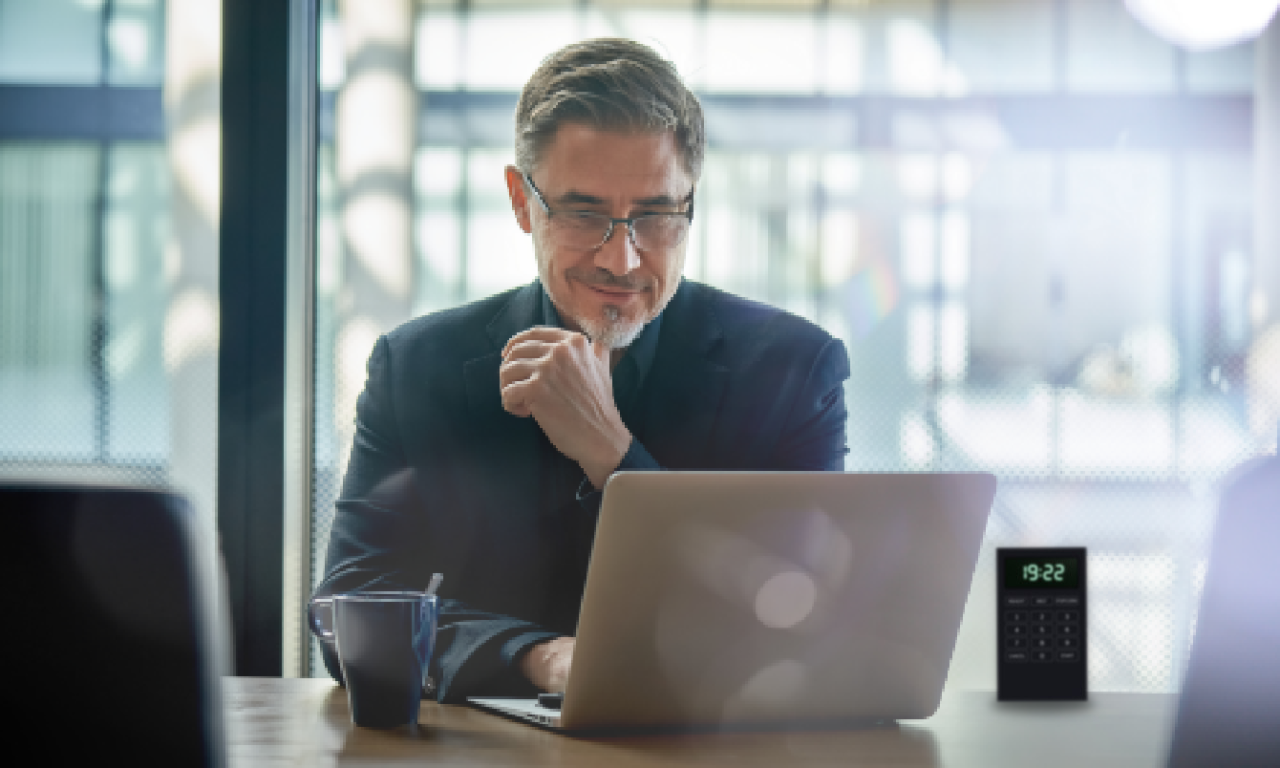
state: 19:22
